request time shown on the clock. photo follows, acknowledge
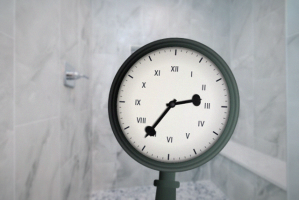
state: 2:36
